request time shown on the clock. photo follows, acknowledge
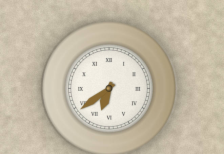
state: 6:39
